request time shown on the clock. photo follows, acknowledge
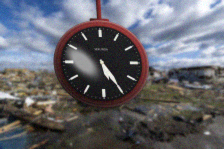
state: 5:25
